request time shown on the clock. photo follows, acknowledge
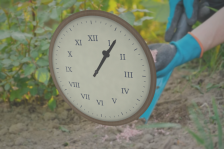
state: 1:06
